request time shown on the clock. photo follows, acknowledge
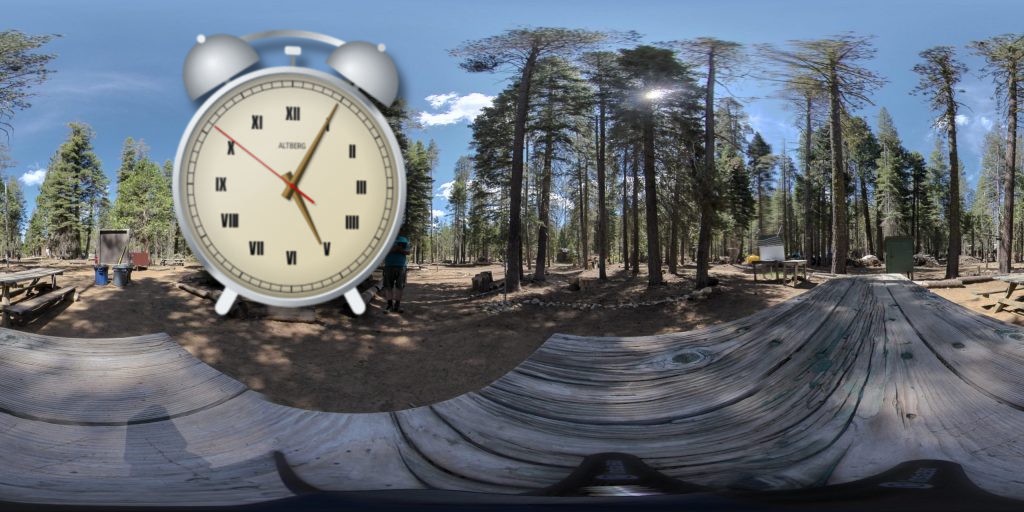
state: 5:04:51
